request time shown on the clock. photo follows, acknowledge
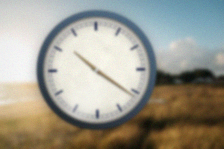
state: 10:21
